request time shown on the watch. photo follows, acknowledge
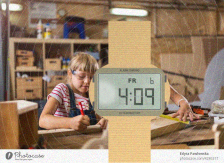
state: 4:09
